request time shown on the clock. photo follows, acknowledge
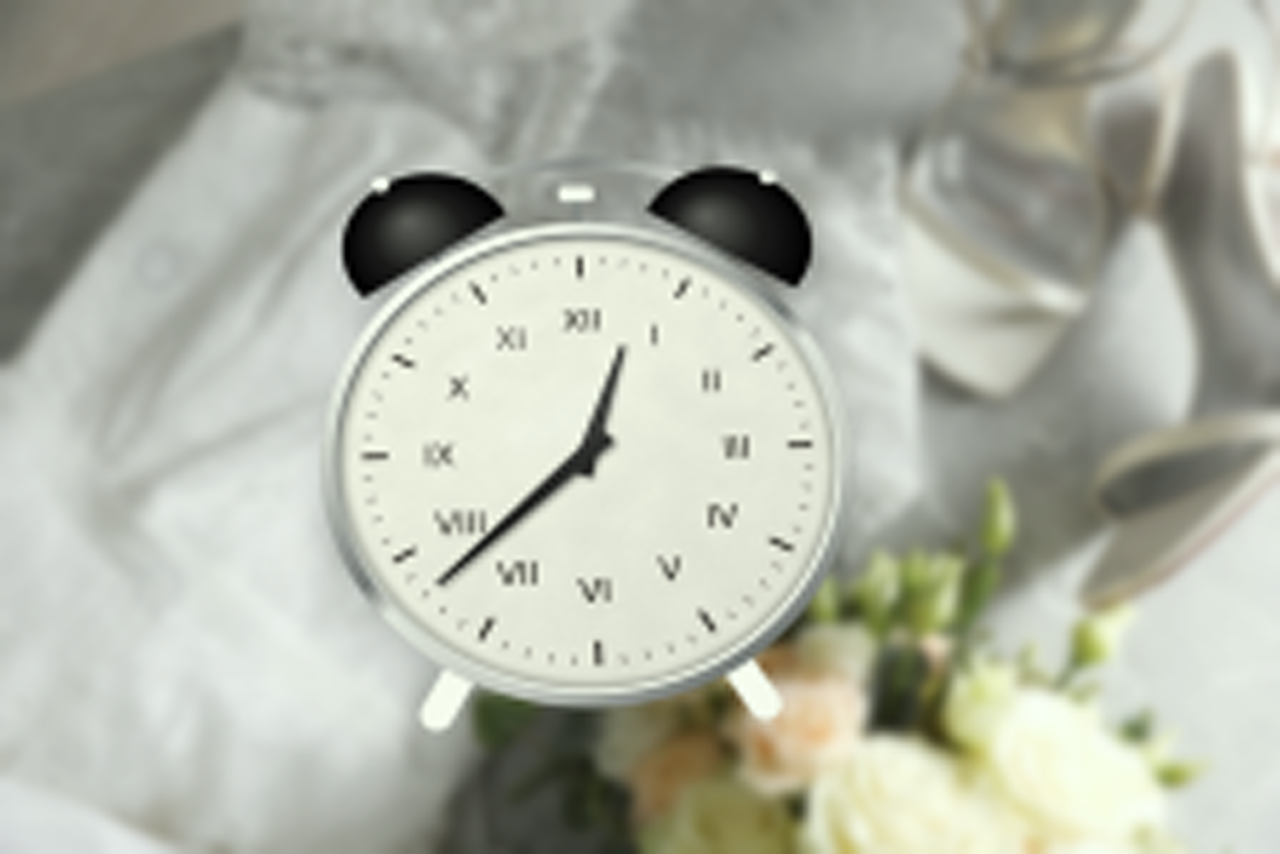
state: 12:38
